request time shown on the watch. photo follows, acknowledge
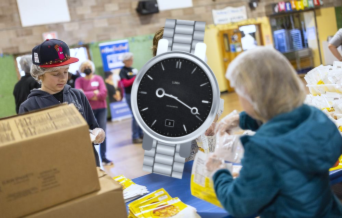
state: 9:19
